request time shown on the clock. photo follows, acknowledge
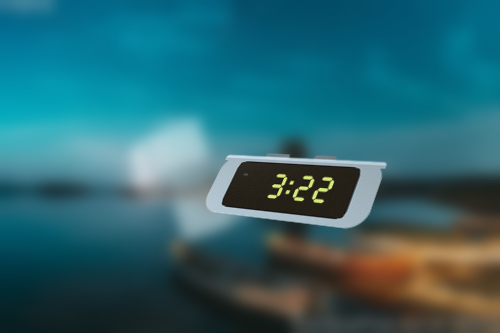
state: 3:22
